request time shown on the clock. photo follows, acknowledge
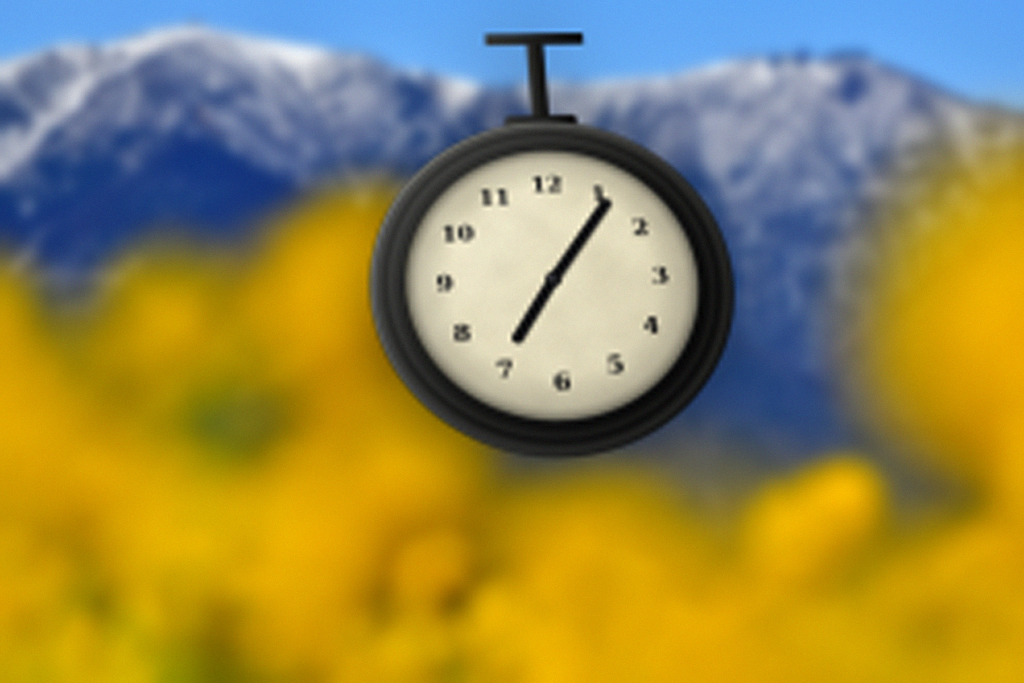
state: 7:06
